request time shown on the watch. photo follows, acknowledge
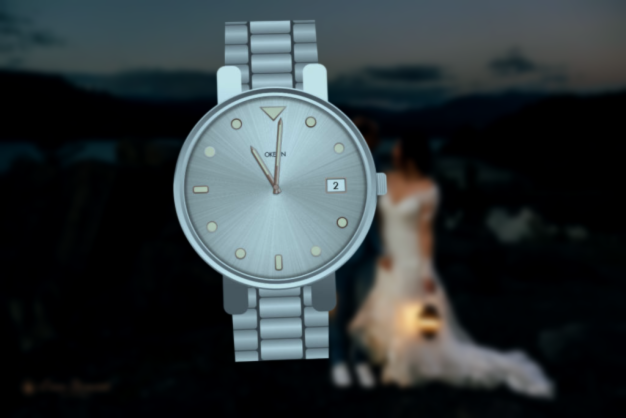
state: 11:01
